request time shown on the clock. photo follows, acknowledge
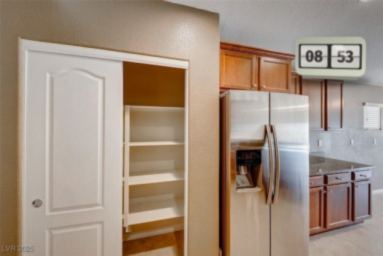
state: 8:53
